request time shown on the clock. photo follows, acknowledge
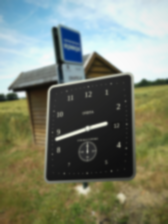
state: 2:43
